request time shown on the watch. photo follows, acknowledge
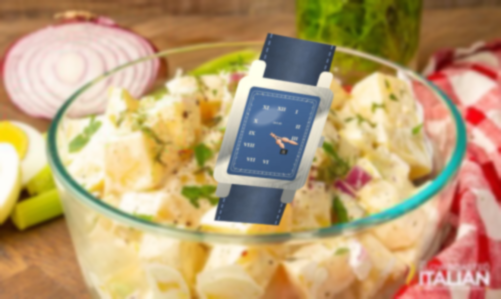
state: 4:17
